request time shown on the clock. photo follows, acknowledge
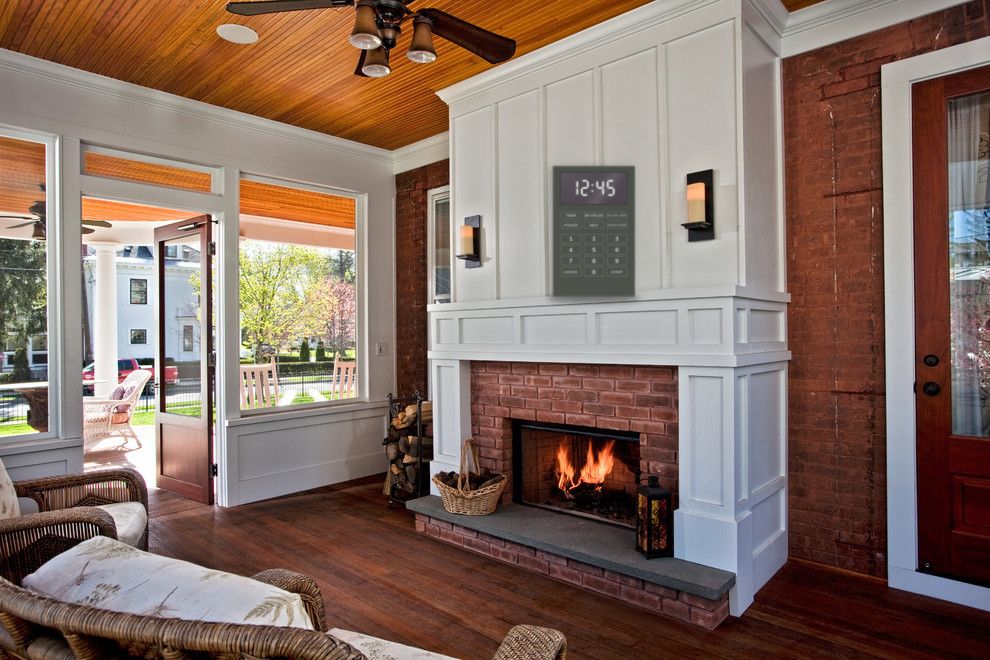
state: 12:45
